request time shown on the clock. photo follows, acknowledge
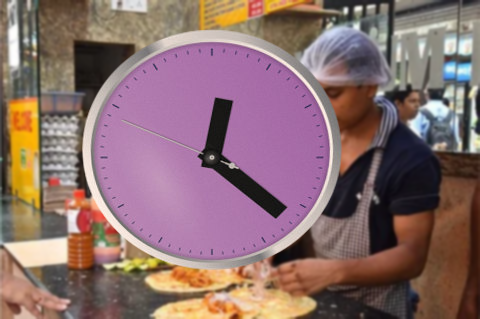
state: 12:21:49
